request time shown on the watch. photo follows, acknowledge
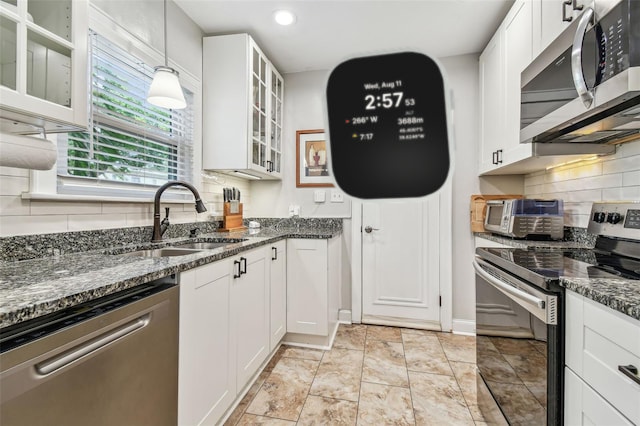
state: 2:57
